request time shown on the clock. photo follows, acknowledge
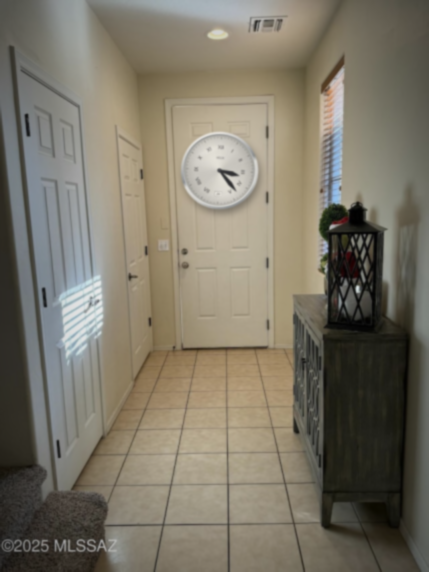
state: 3:23
